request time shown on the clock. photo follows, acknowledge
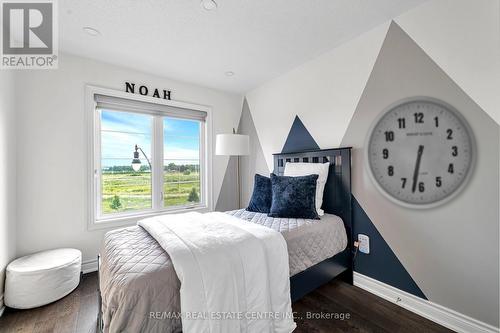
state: 6:32
